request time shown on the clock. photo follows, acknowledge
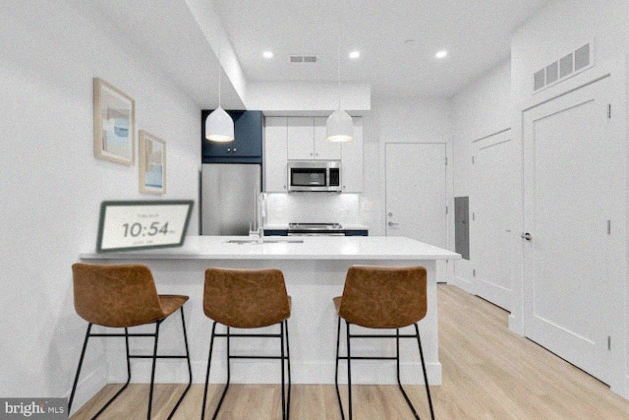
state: 10:54
